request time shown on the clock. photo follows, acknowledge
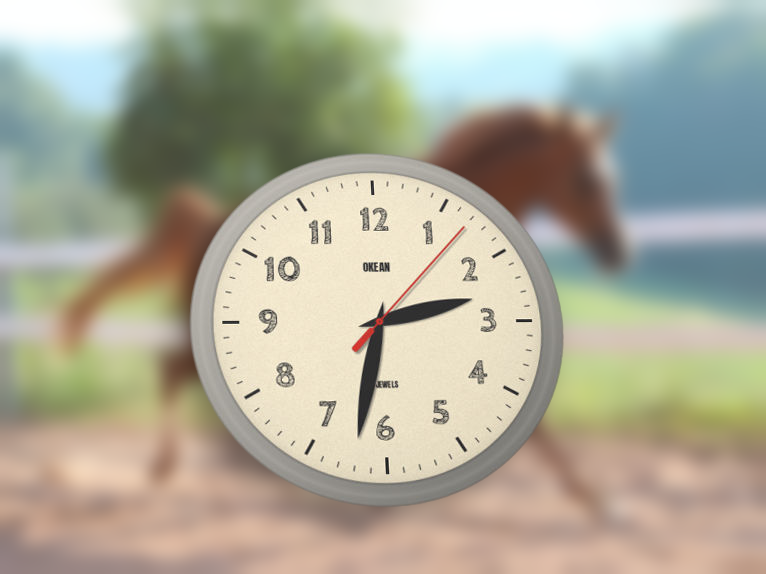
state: 2:32:07
